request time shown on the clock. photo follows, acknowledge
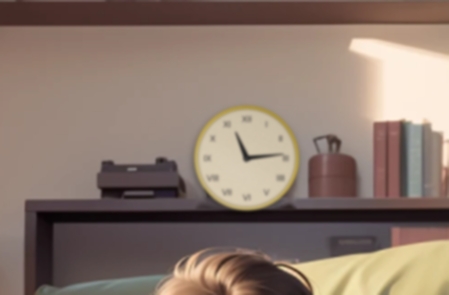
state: 11:14
